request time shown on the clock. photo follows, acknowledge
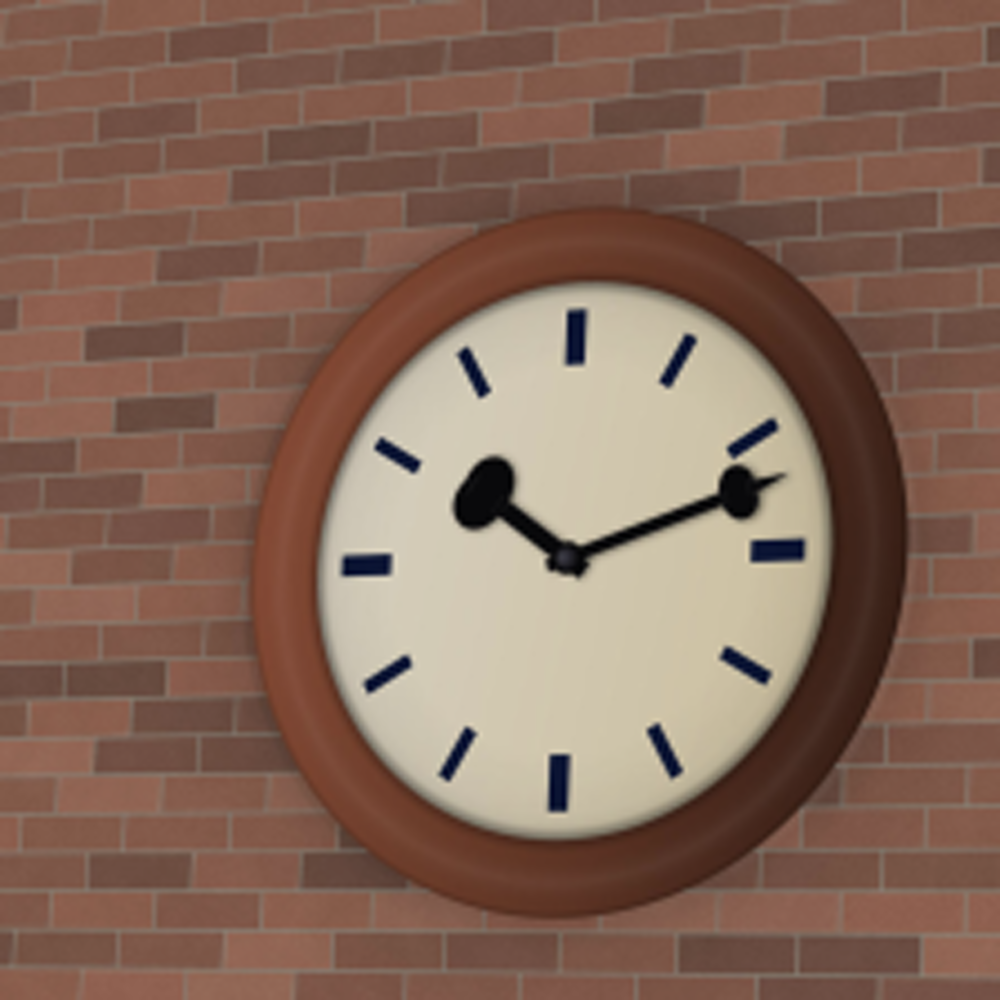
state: 10:12
